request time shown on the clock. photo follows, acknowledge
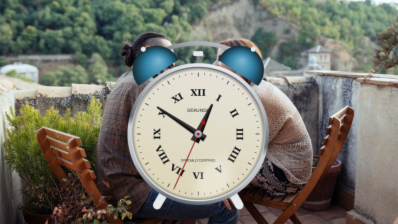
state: 12:50:34
